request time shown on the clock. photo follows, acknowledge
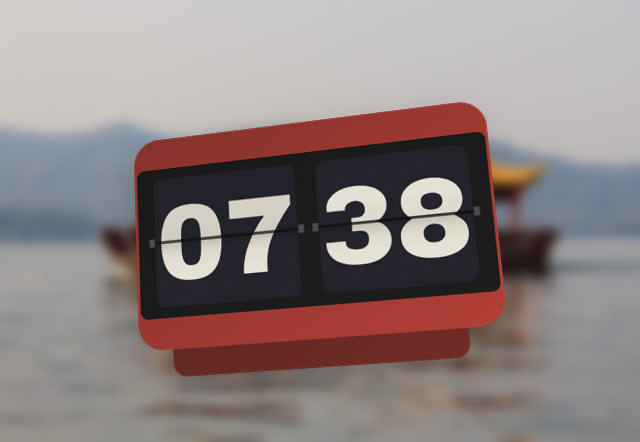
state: 7:38
